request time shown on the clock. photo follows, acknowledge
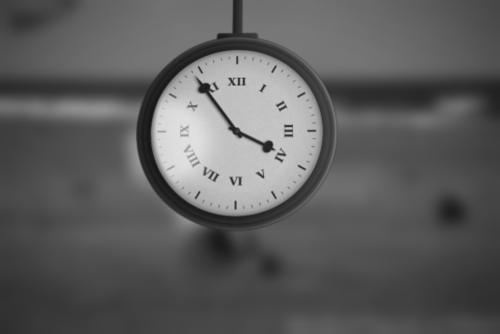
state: 3:54
